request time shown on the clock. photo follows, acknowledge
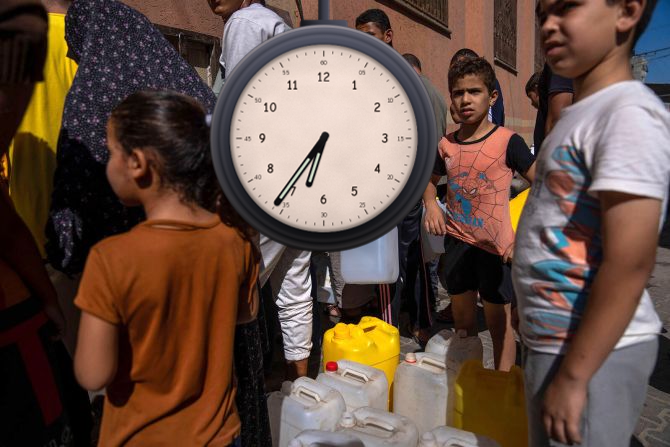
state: 6:36
